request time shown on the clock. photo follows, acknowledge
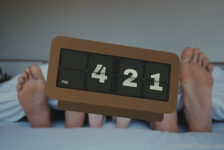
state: 4:21
